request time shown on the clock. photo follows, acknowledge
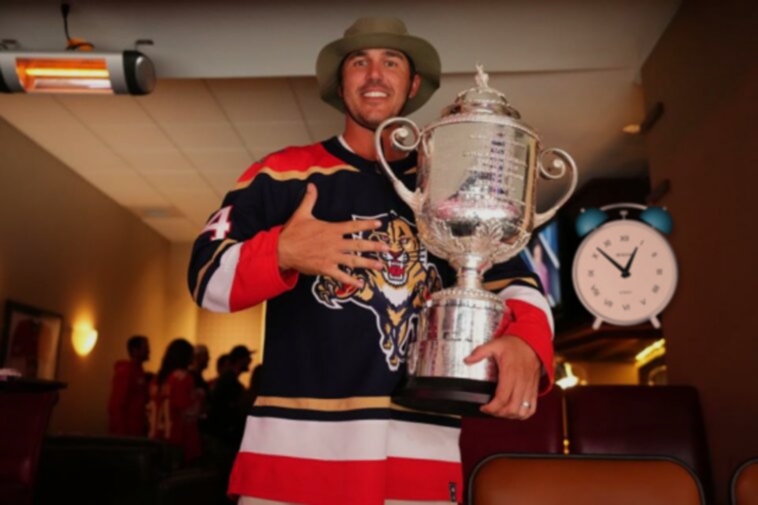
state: 12:52
